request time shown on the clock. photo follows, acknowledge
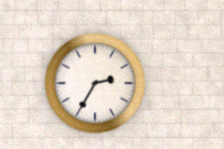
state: 2:35
